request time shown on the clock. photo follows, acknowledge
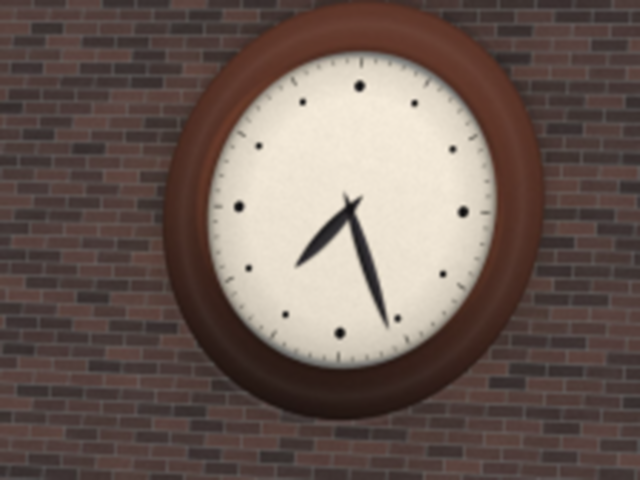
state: 7:26
